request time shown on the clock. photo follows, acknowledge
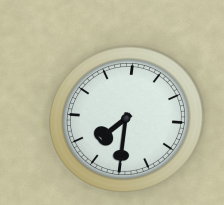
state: 7:30
